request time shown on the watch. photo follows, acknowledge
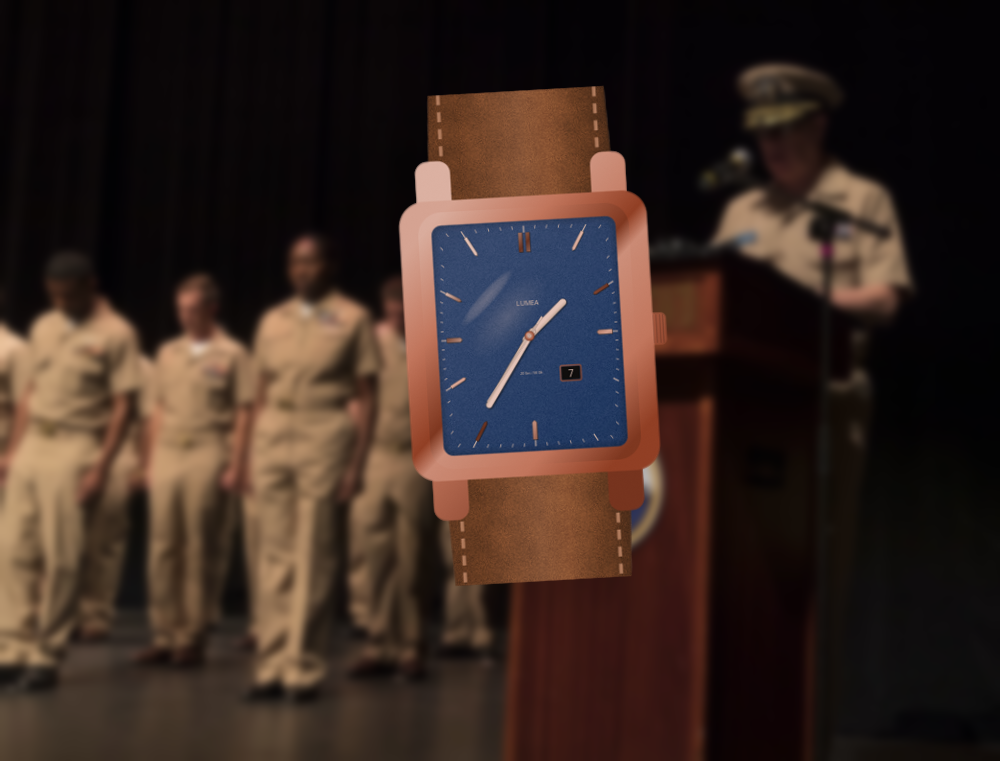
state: 1:35:36
